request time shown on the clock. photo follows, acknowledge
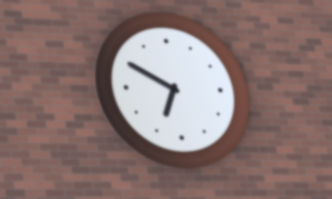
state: 6:50
